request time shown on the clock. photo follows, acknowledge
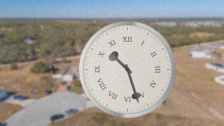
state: 10:27
